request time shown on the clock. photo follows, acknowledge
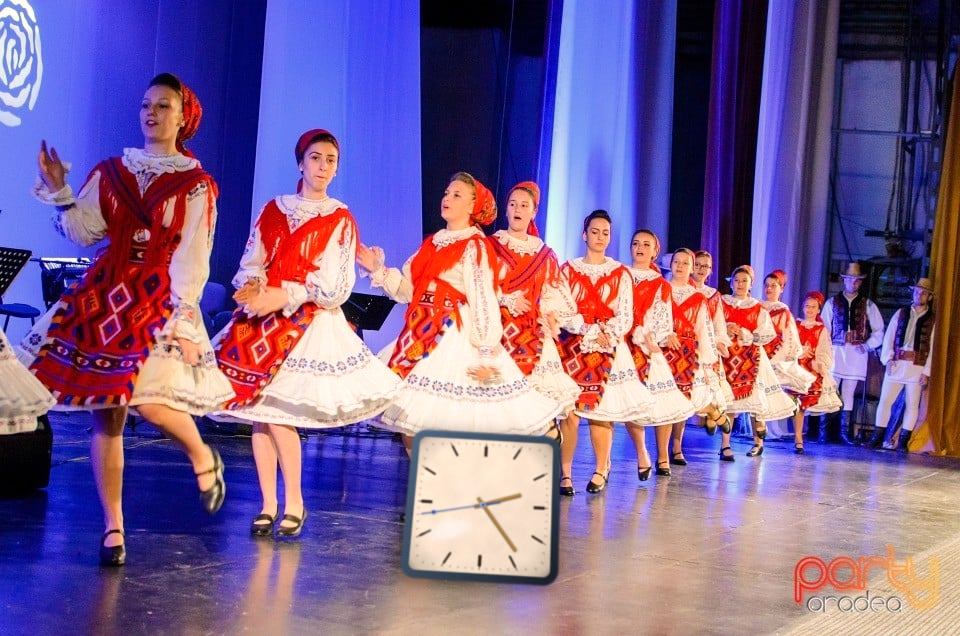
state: 2:23:43
